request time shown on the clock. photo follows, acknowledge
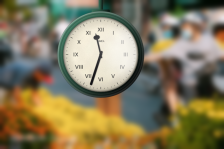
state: 11:33
